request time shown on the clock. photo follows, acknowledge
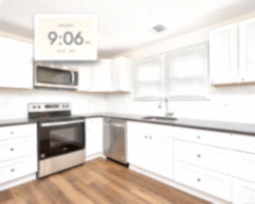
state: 9:06
